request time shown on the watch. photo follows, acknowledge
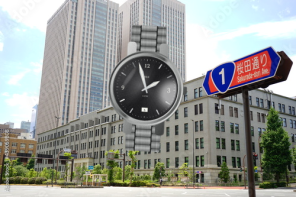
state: 1:57
